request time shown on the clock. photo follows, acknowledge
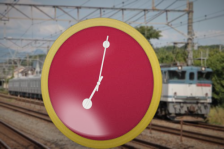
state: 7:02
